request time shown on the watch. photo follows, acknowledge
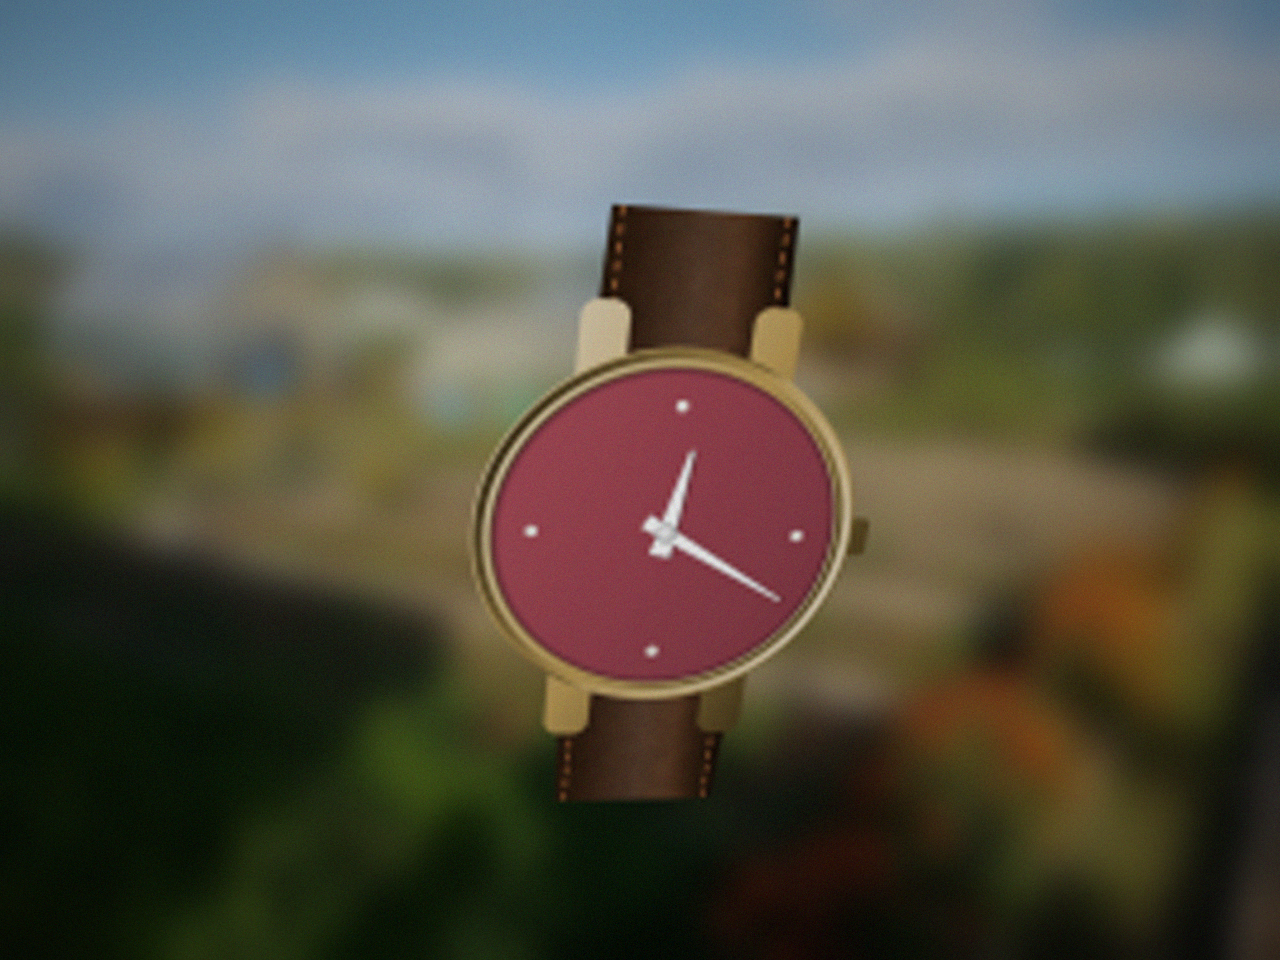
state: 12:20
